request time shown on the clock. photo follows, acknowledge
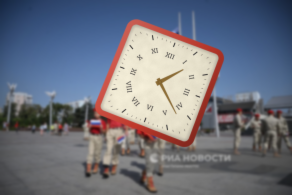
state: 1:22
